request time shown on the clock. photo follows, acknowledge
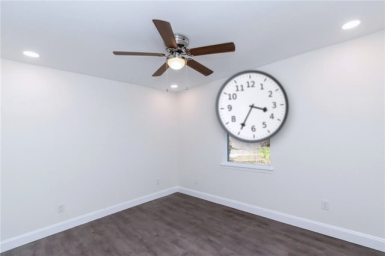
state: 3:35
